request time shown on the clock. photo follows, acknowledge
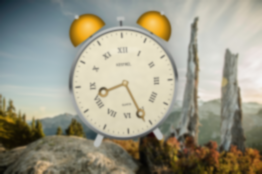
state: 8:26
